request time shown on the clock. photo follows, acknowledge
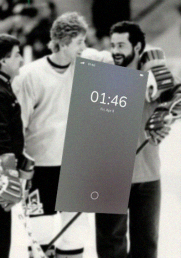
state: 1:46
